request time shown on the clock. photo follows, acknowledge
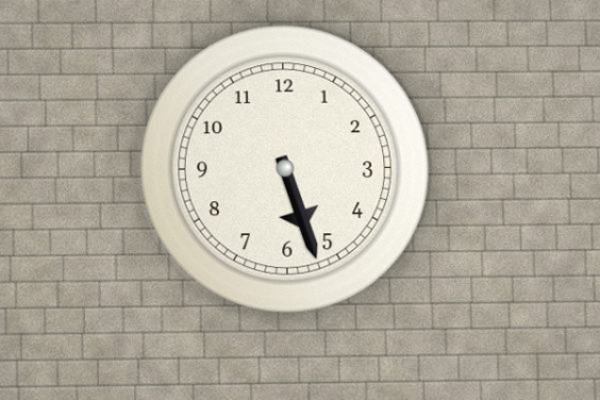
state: 5:27
